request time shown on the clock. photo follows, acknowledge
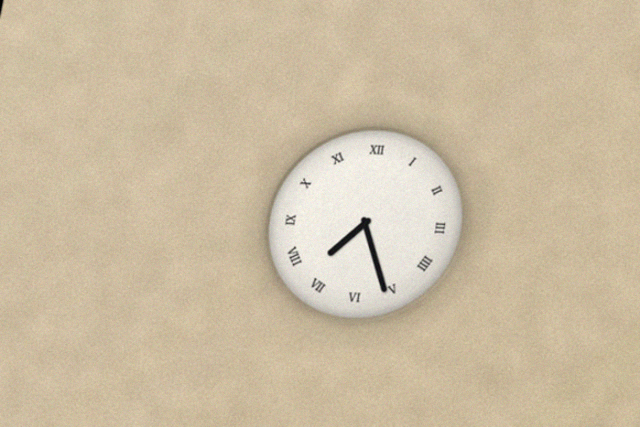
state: 7:26
